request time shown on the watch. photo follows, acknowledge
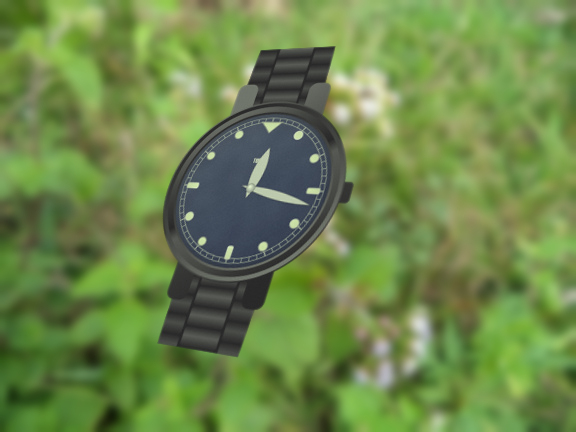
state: 12:17
